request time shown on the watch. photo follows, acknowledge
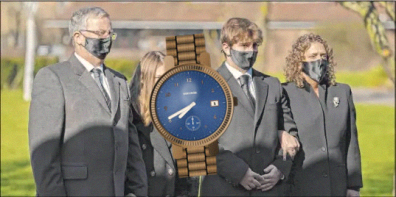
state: 7:41
